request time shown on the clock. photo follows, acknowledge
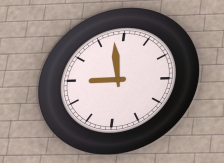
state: 8:58
